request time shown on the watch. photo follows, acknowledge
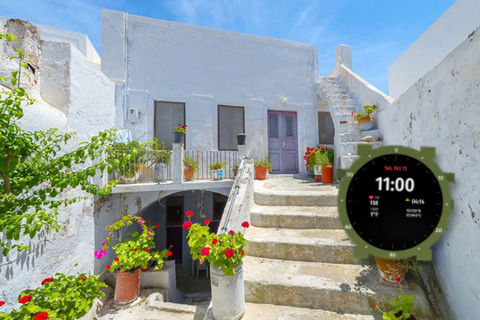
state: 11:00
